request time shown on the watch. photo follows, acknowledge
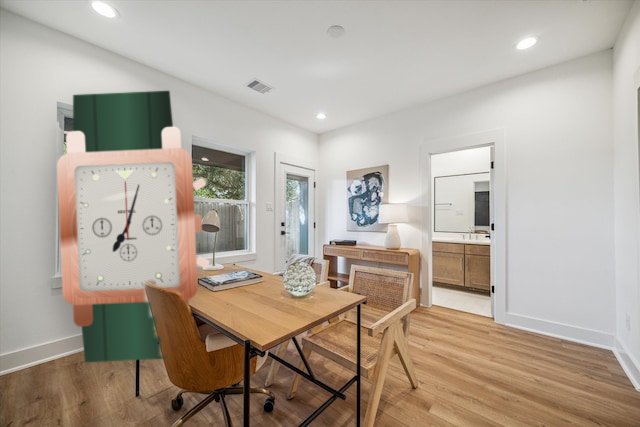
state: 7:03
